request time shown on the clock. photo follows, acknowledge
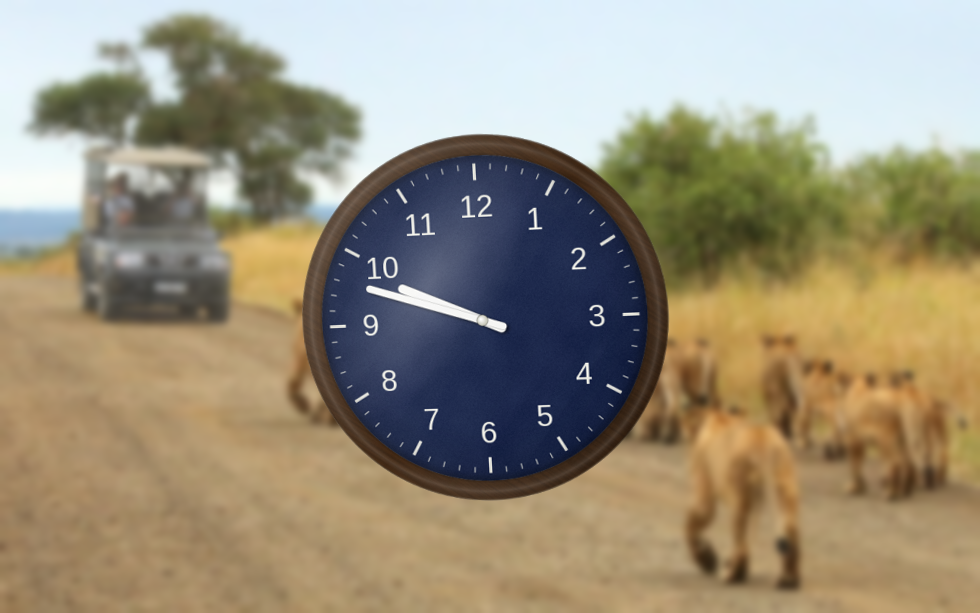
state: 9:48
